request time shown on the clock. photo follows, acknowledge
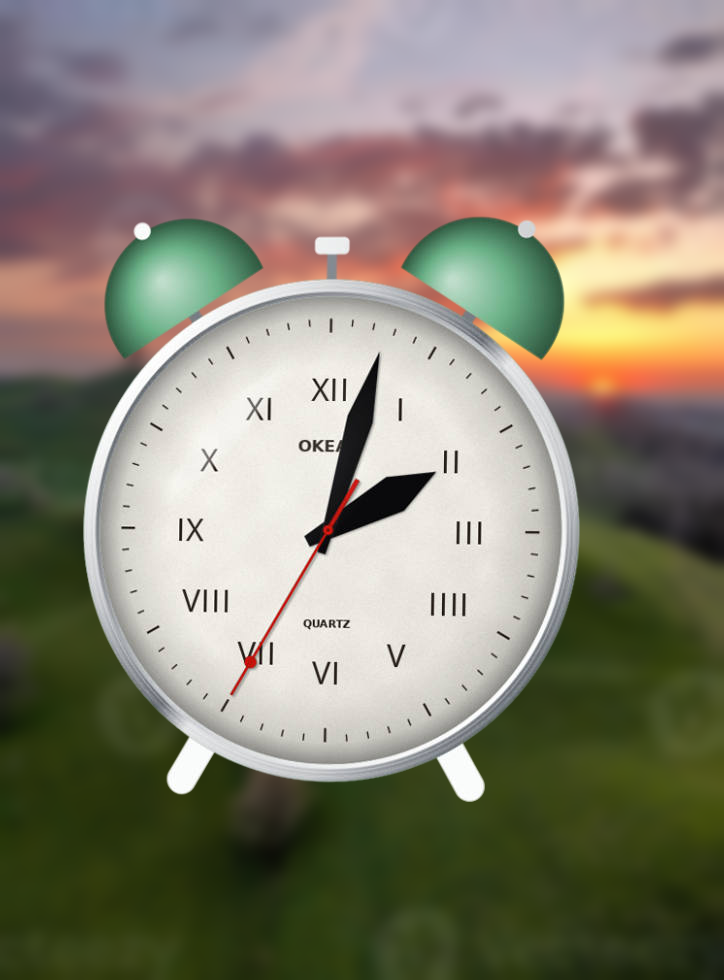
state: 2:02:35
